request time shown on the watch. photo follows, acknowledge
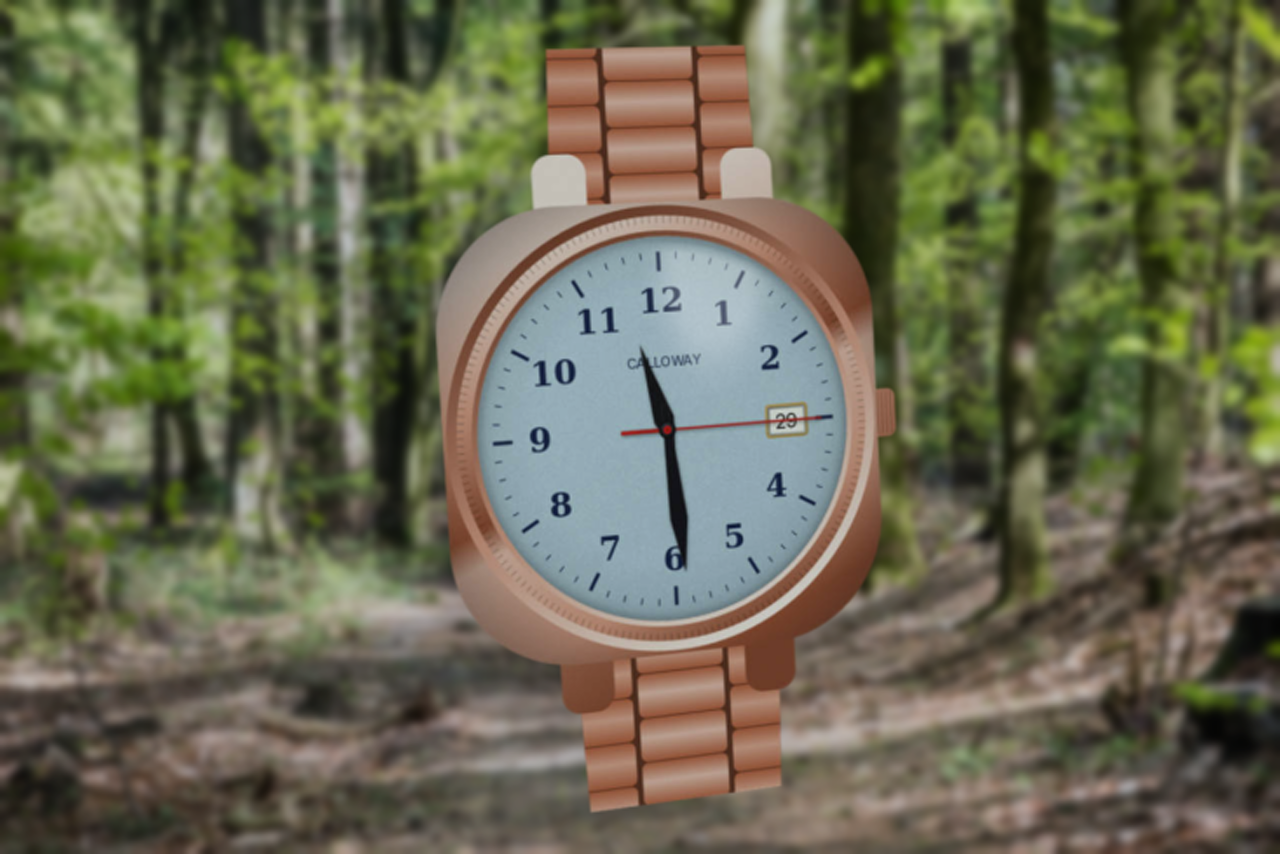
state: 11:29:15
